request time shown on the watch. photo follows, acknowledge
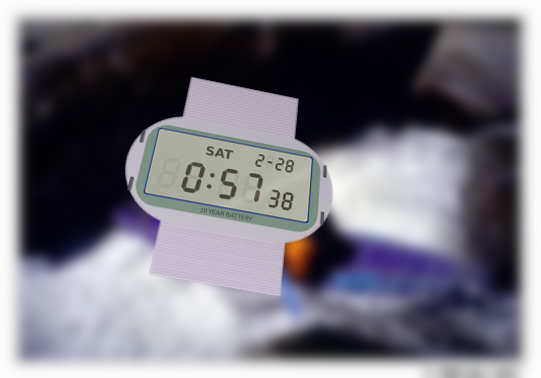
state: 0:57:38
